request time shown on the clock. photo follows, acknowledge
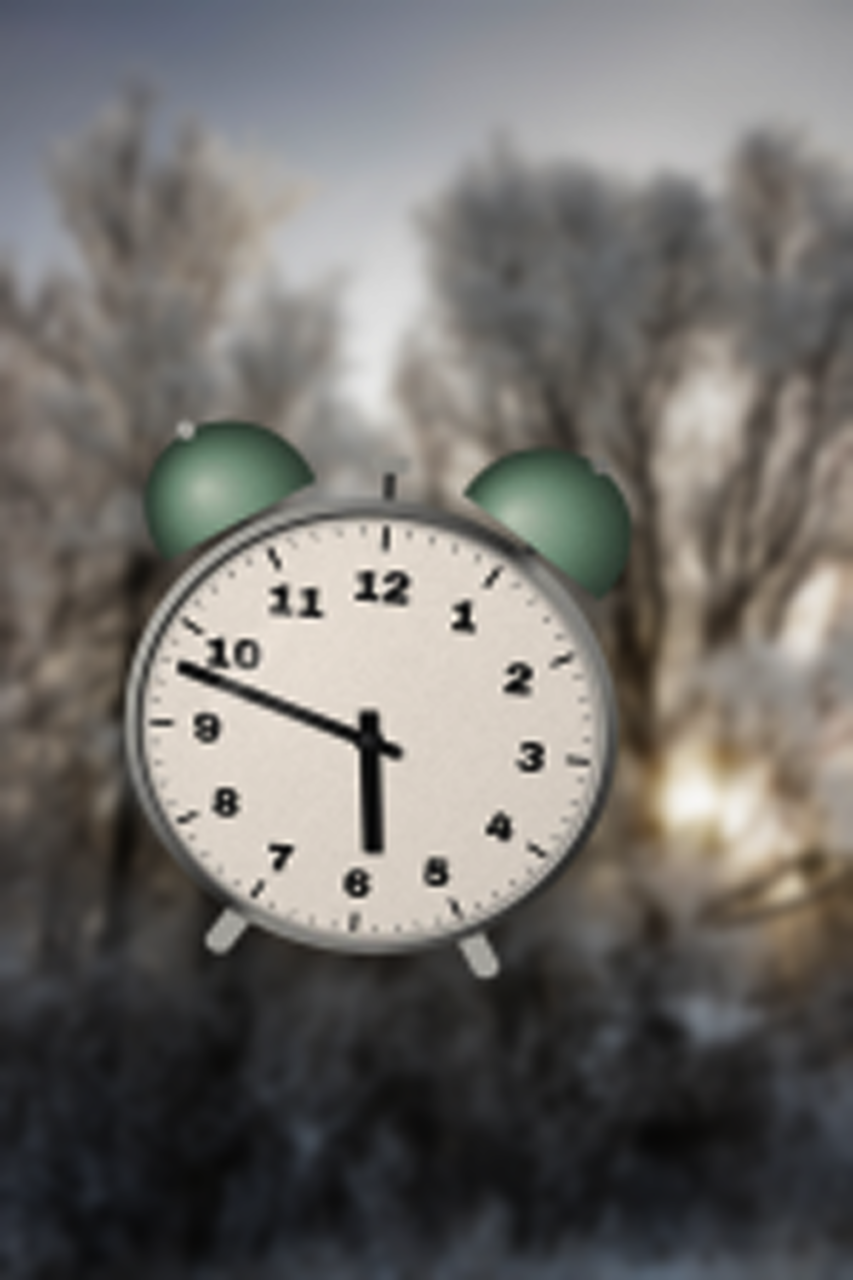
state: 5:48
